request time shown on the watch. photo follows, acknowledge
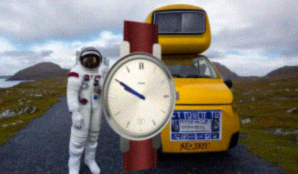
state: 9:50
